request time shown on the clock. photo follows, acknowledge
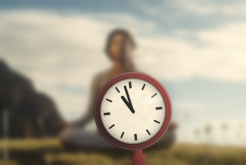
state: 10:58
